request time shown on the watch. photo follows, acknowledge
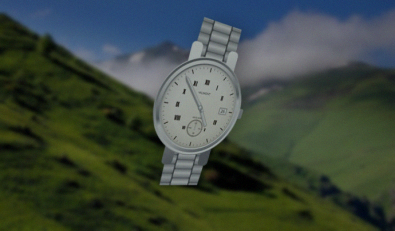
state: 4:53
